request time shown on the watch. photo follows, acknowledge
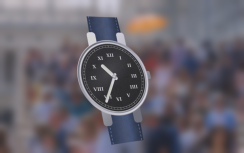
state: 10:35
